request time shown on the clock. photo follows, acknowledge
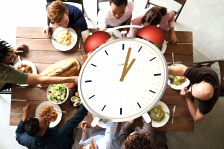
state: 1:02
